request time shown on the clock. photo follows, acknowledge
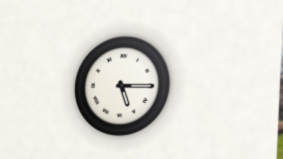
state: 5:15
